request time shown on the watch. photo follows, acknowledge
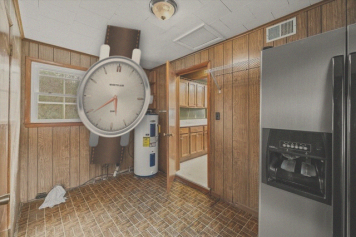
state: 5:39
